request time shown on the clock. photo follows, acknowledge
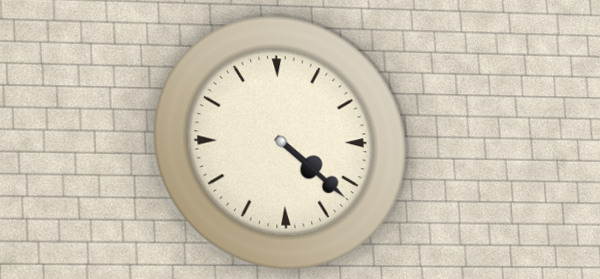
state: 4:22
